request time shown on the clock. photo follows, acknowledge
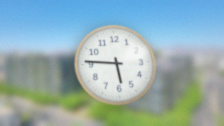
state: 5:46
